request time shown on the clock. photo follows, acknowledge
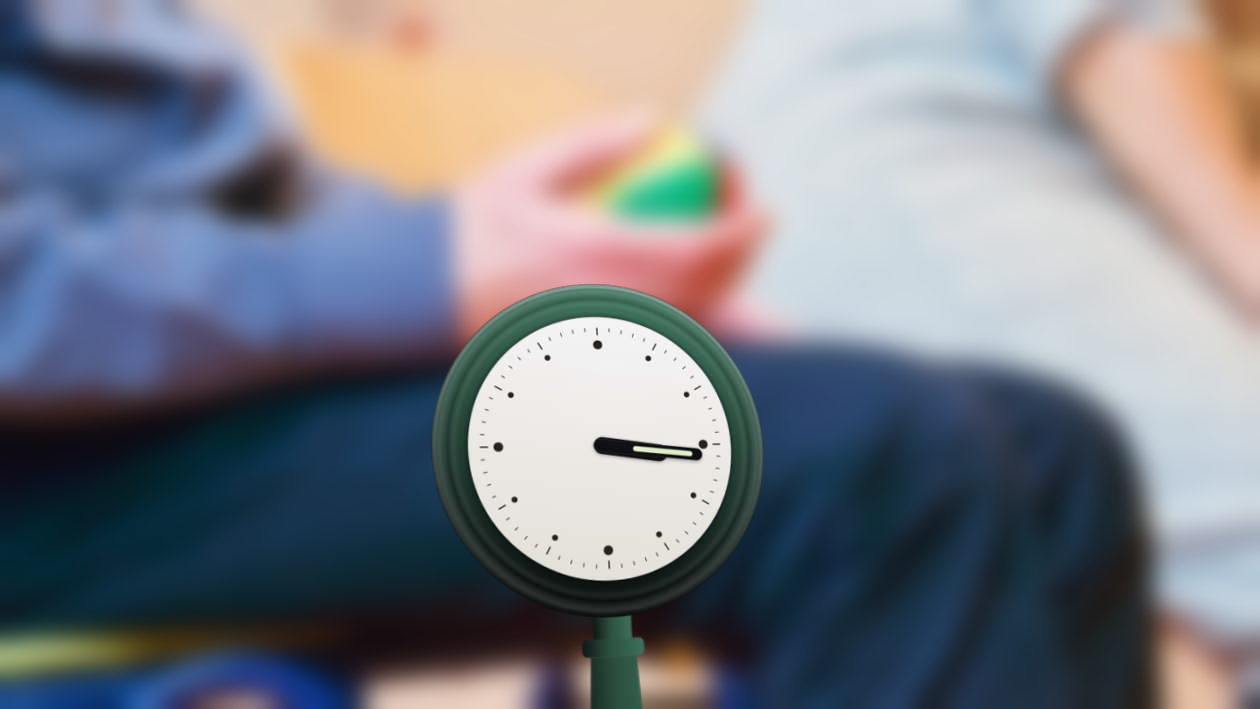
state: 3:16
